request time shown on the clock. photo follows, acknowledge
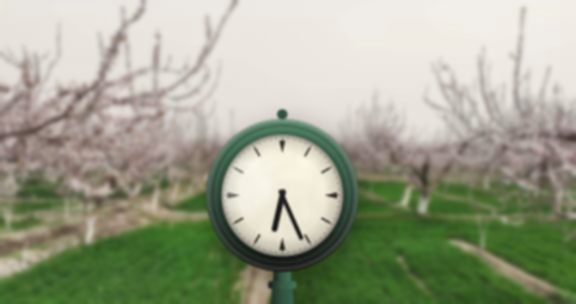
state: 6:26
